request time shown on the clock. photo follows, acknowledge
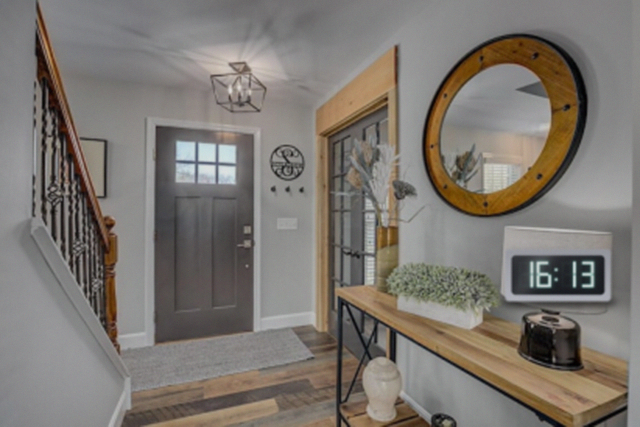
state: 16:13
